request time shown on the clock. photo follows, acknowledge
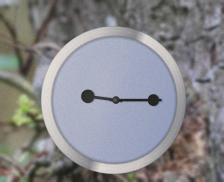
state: 9:15
